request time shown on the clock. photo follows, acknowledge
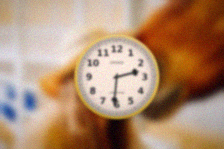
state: 2:31
